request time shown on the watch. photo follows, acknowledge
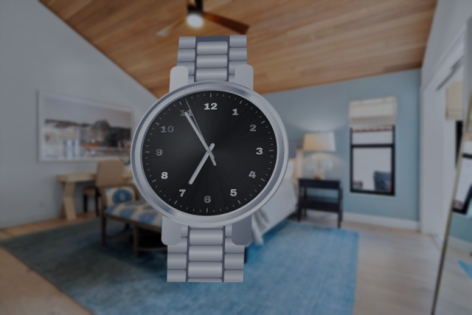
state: 6:54:56
